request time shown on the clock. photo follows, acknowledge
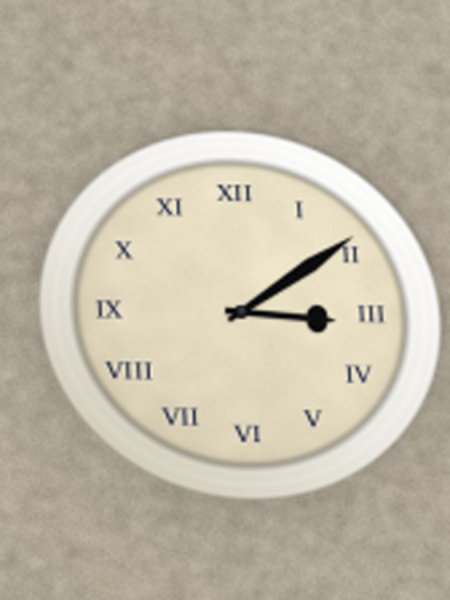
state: 3:09
